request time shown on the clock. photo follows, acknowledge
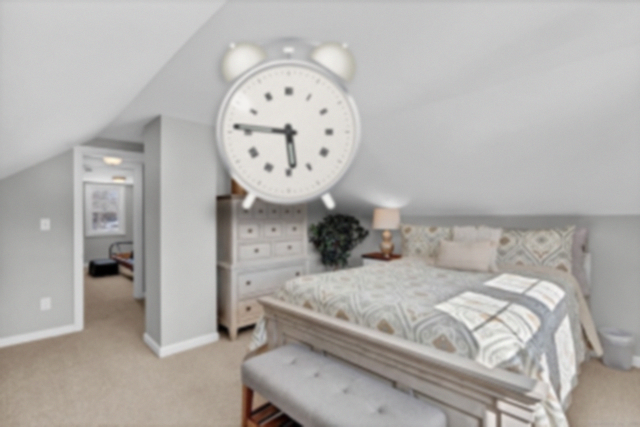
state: 5:46
